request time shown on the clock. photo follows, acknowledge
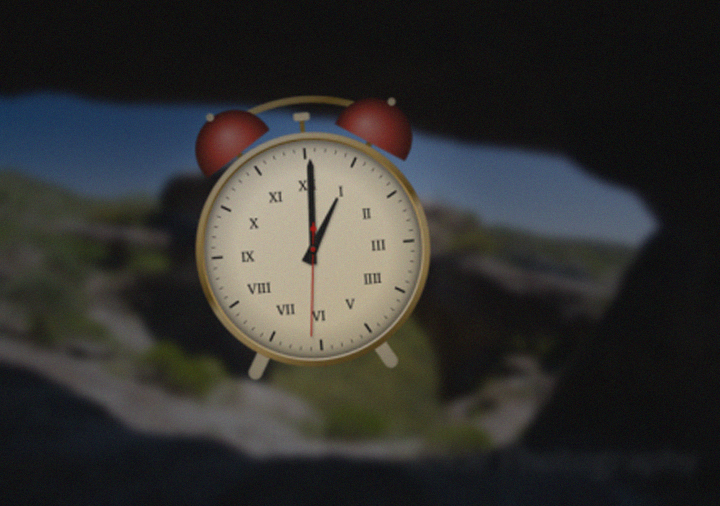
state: 1:00:31
